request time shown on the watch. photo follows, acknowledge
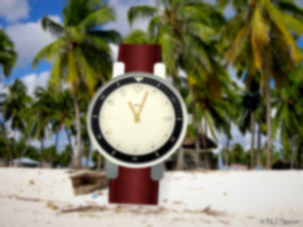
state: 11:03
